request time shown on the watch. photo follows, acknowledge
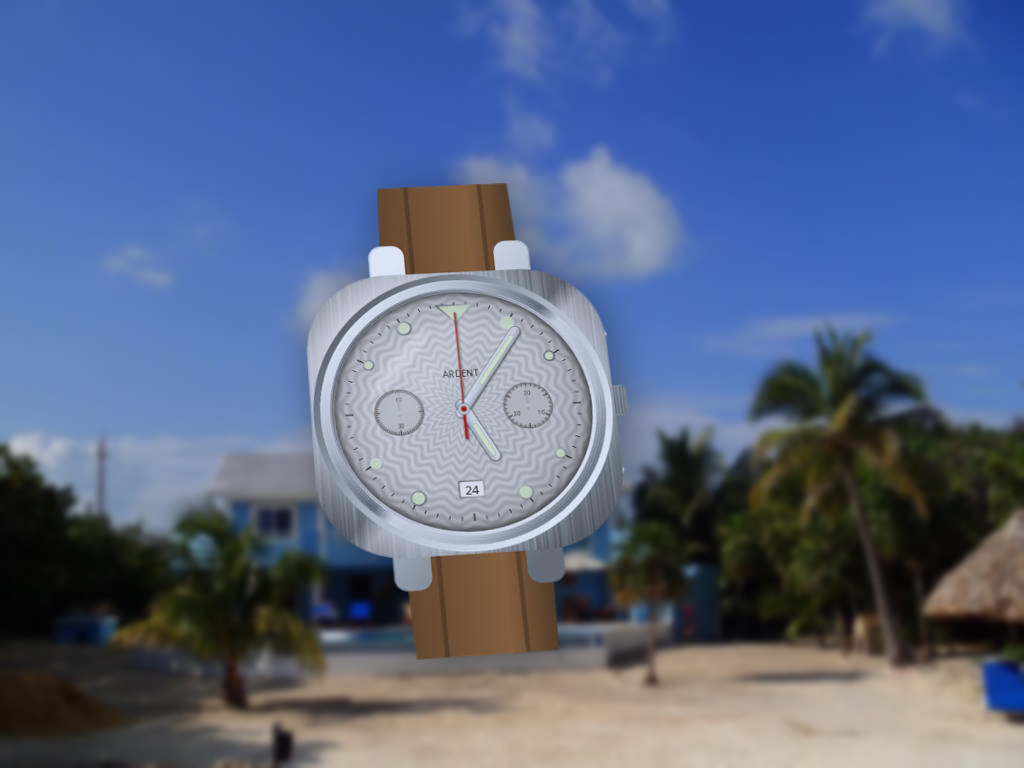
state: 5:06
